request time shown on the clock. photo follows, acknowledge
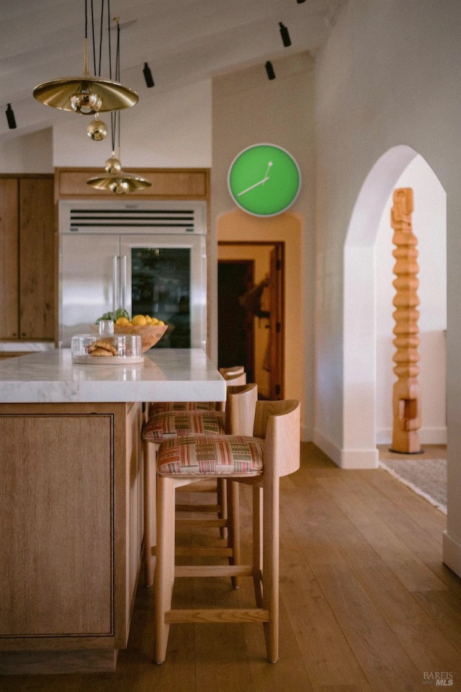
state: 12:40
